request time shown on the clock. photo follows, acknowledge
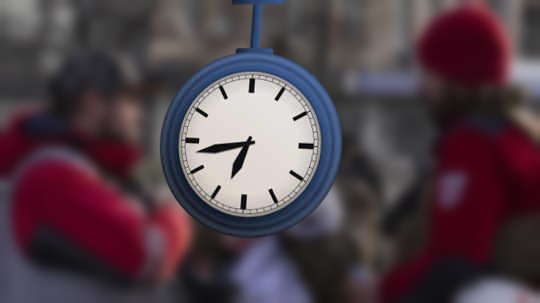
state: 6:43
